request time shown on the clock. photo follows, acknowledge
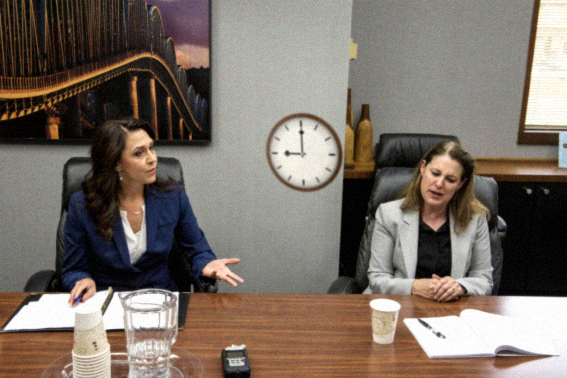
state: 9:00
